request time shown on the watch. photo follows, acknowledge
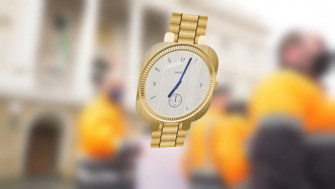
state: 7:03
